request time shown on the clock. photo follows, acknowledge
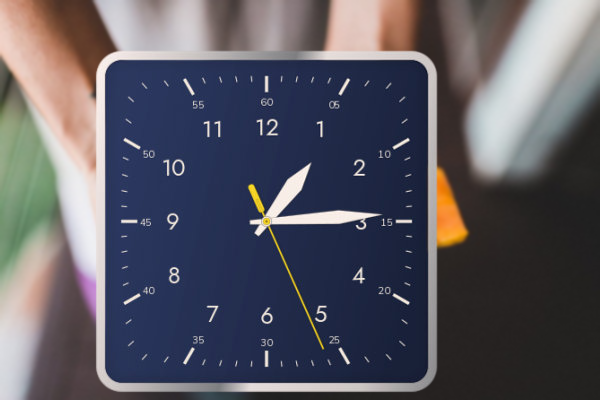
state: 1:14:26
